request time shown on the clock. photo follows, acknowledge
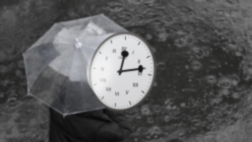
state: 12:13
